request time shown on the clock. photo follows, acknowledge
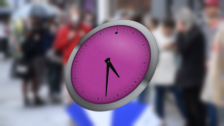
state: 4:28
